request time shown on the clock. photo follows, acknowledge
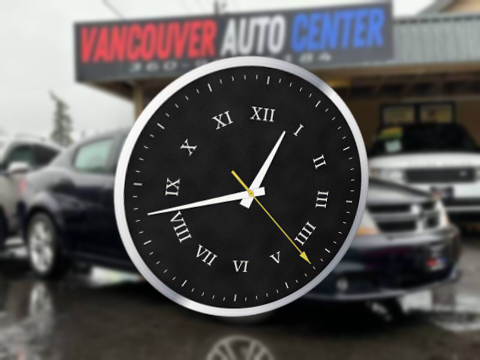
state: 12:42:22
